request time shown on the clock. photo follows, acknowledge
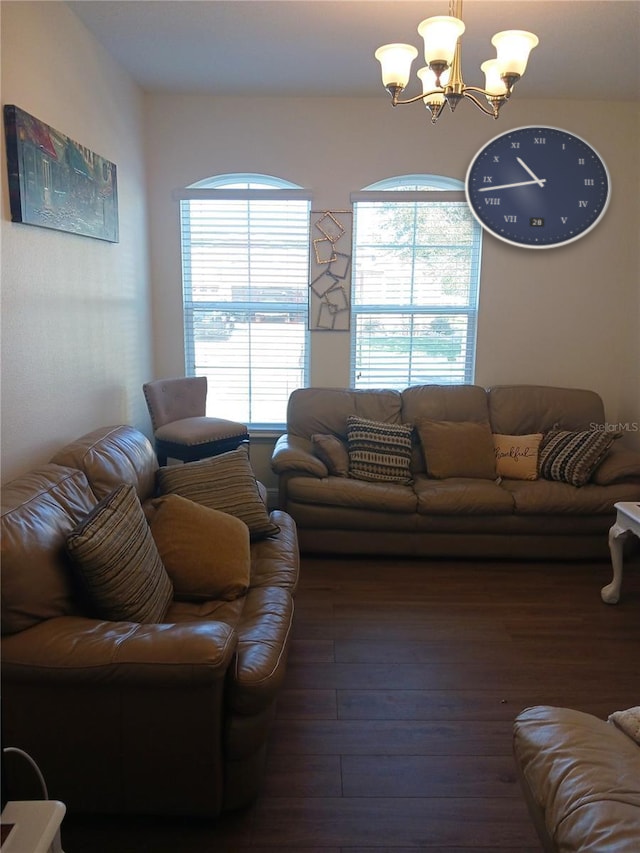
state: 10:43
